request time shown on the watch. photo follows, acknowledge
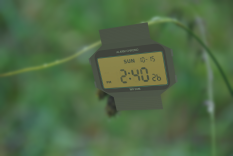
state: 2:40:26
